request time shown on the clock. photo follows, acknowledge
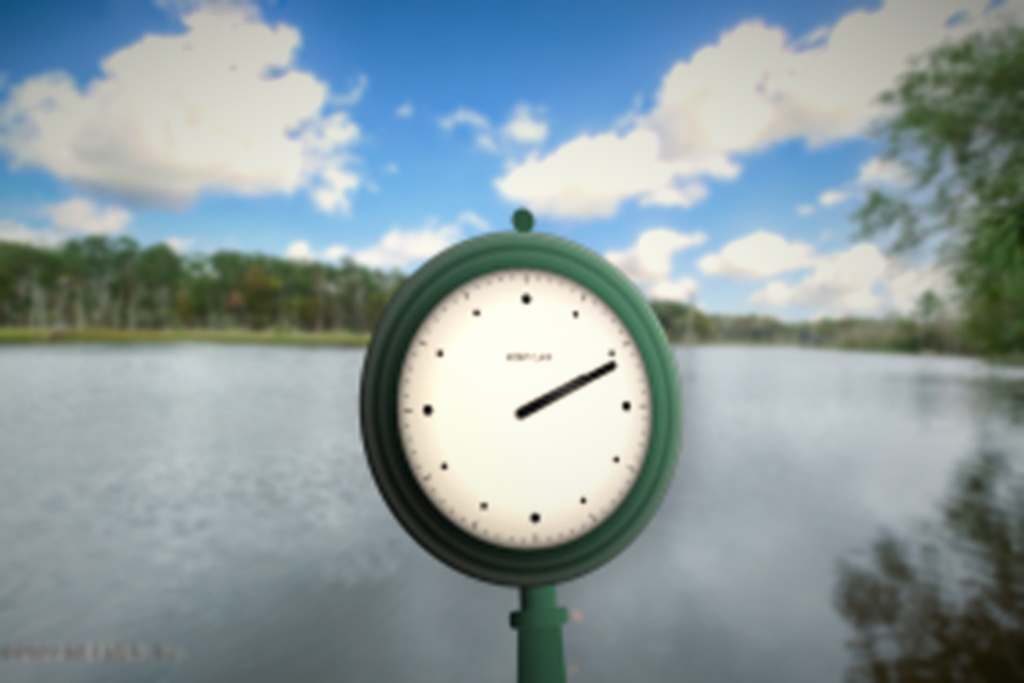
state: 2:11
